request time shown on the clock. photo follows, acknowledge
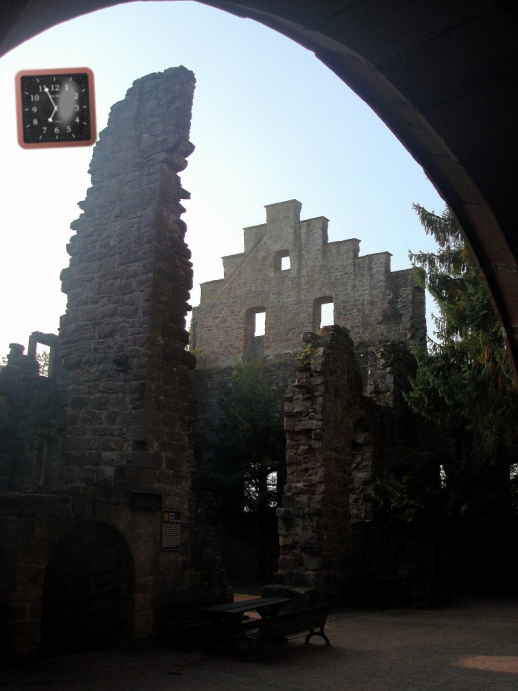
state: 6:56
